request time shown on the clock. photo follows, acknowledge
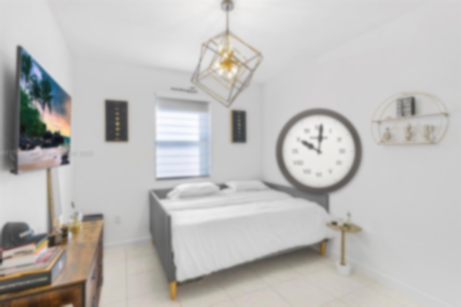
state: 10:01
